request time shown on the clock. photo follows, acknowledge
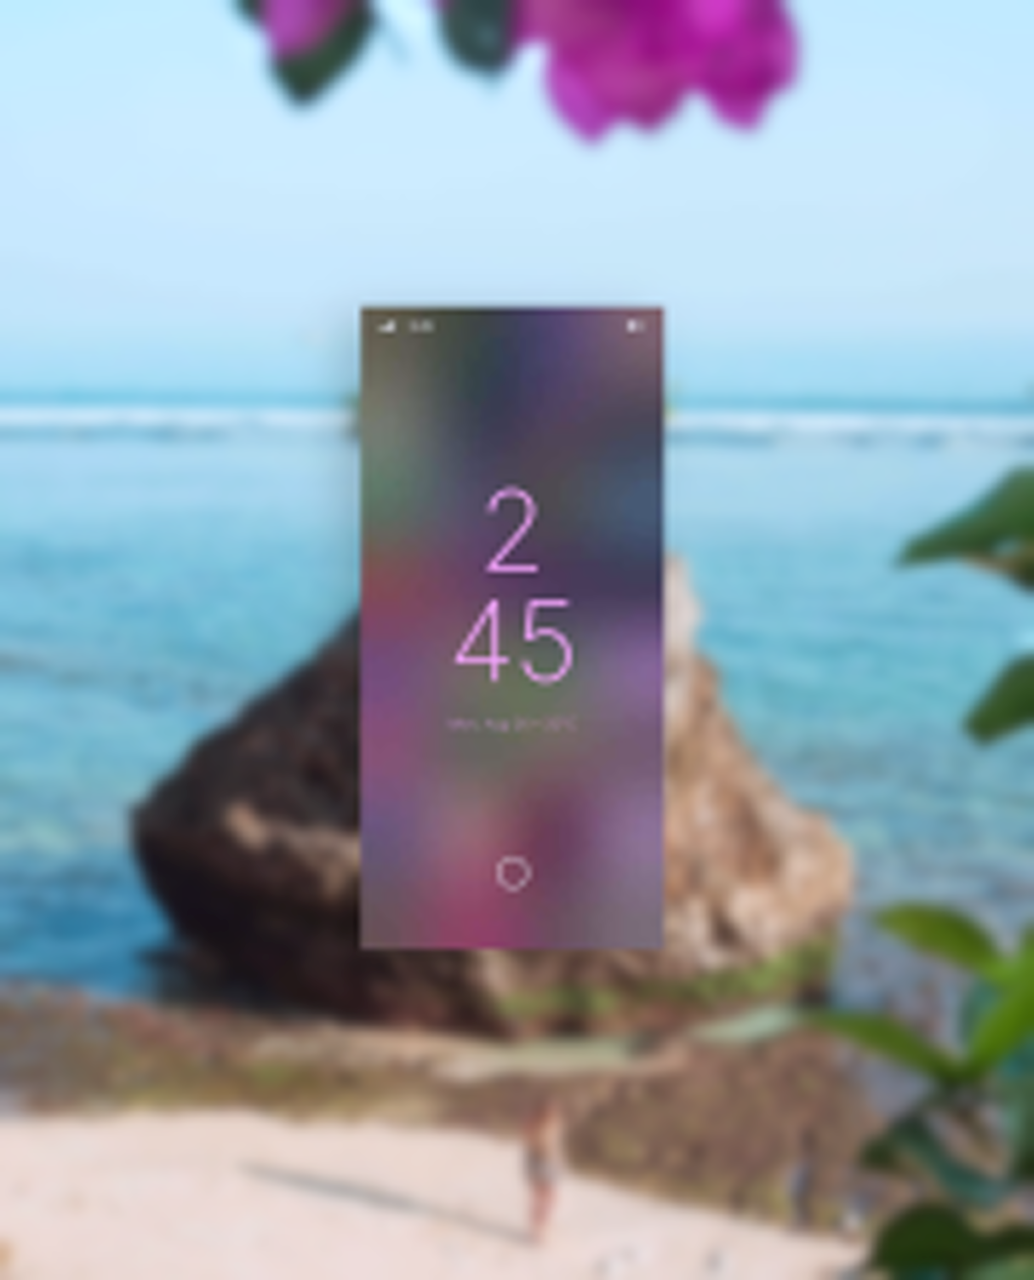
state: 2:45
